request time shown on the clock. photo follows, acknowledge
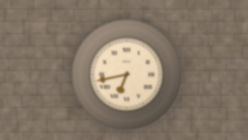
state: 6:43
